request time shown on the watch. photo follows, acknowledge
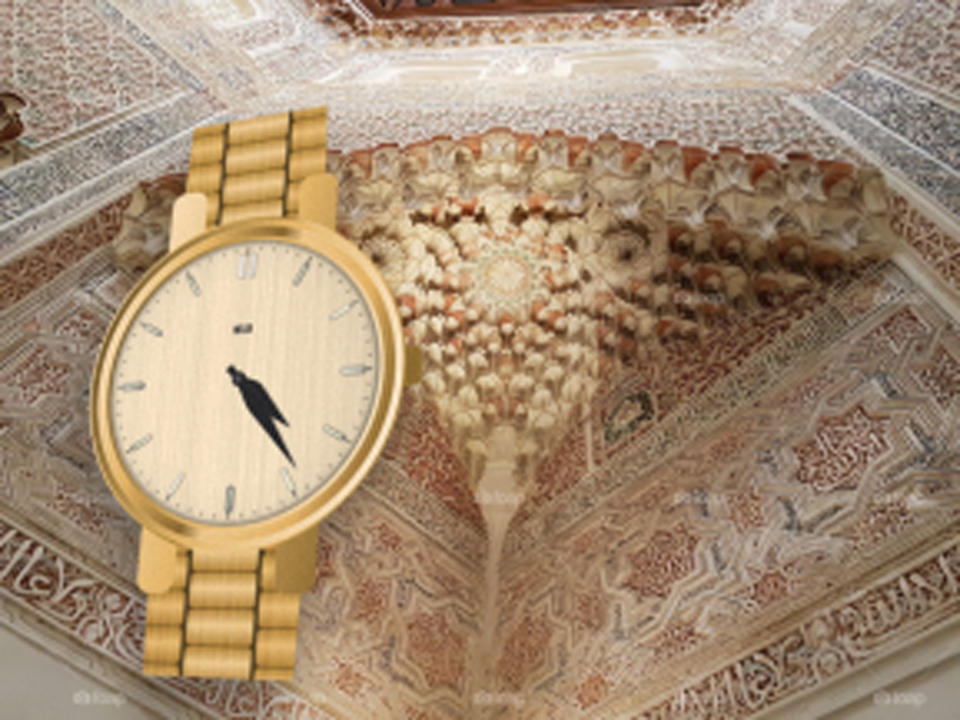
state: 4:24
